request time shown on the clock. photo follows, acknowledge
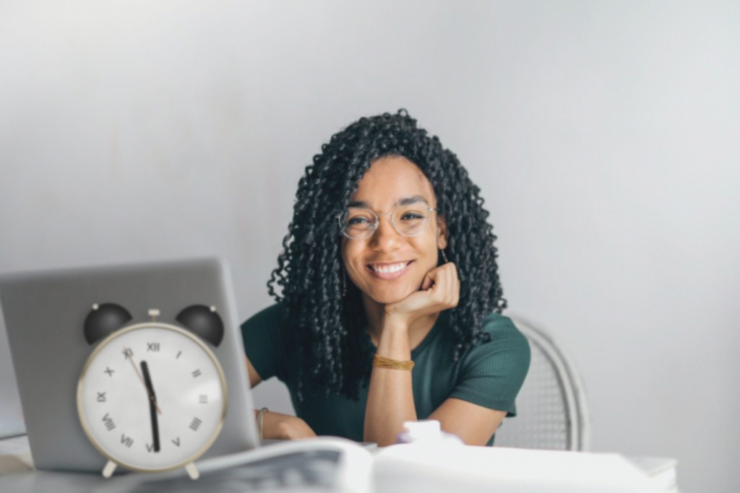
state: 11:28:55
